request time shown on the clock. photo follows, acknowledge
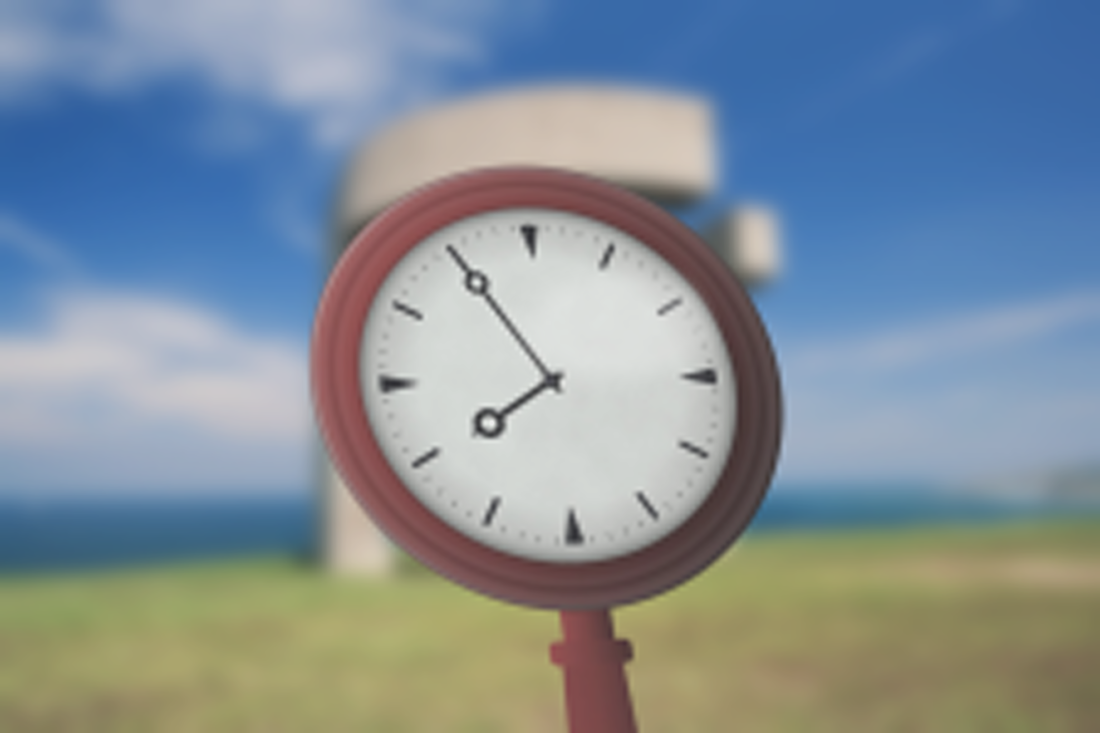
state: 7:55
